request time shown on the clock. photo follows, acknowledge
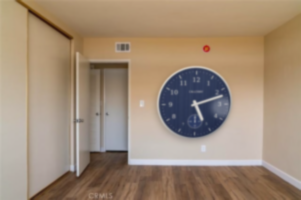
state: 5:12
